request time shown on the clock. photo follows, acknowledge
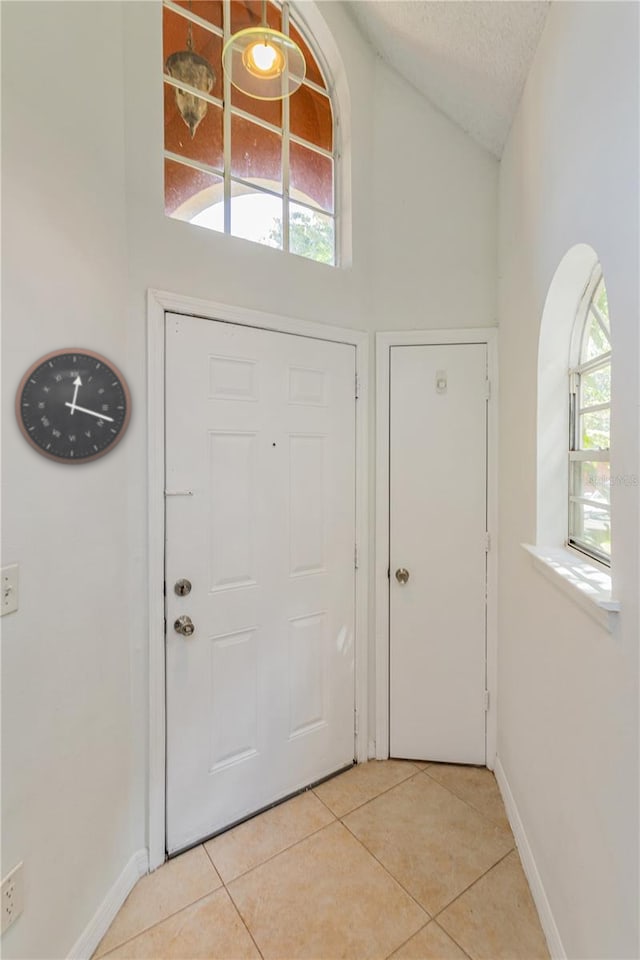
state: 12:18
